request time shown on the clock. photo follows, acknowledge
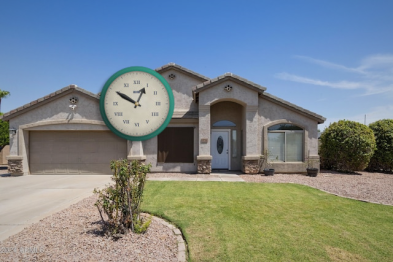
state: 12:50
